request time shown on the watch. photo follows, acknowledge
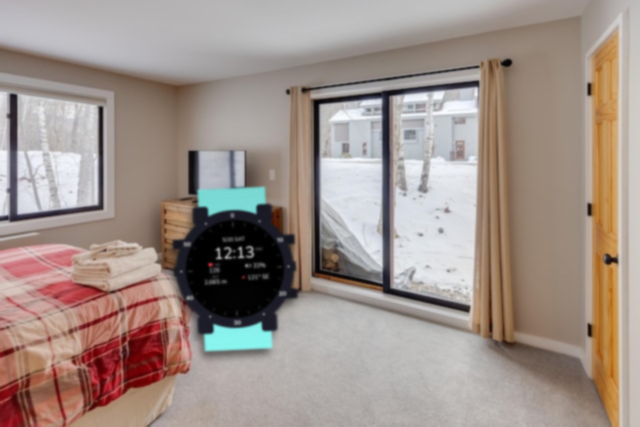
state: 12:13
